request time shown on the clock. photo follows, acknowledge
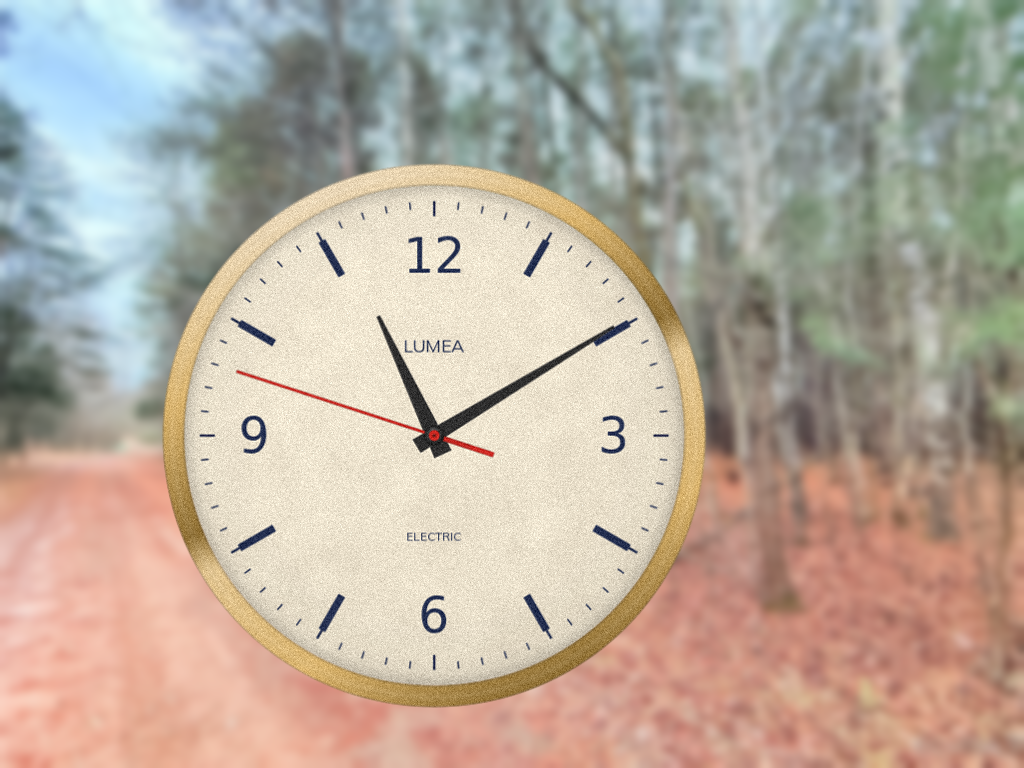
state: 11:09:48
